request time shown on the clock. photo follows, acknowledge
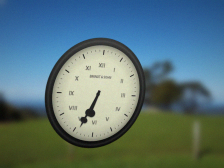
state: 6:34
